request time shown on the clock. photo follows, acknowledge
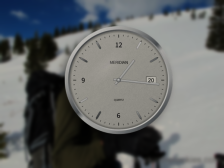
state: 1:16
